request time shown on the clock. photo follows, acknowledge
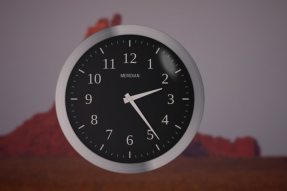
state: 2:24
